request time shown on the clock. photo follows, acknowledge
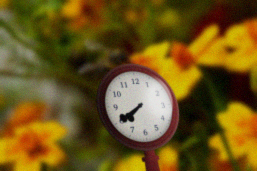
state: 7:40
